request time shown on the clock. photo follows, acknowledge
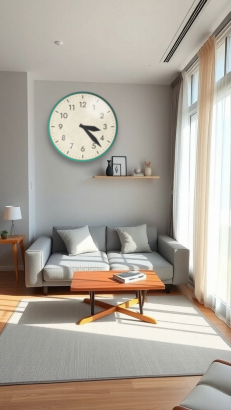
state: 3:23
